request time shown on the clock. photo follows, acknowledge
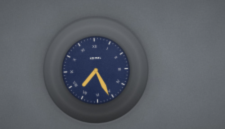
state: 7:26
